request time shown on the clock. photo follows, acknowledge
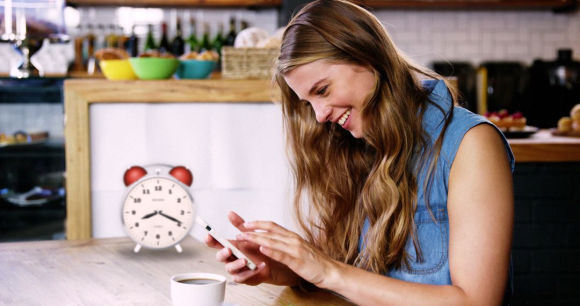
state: 8:19
